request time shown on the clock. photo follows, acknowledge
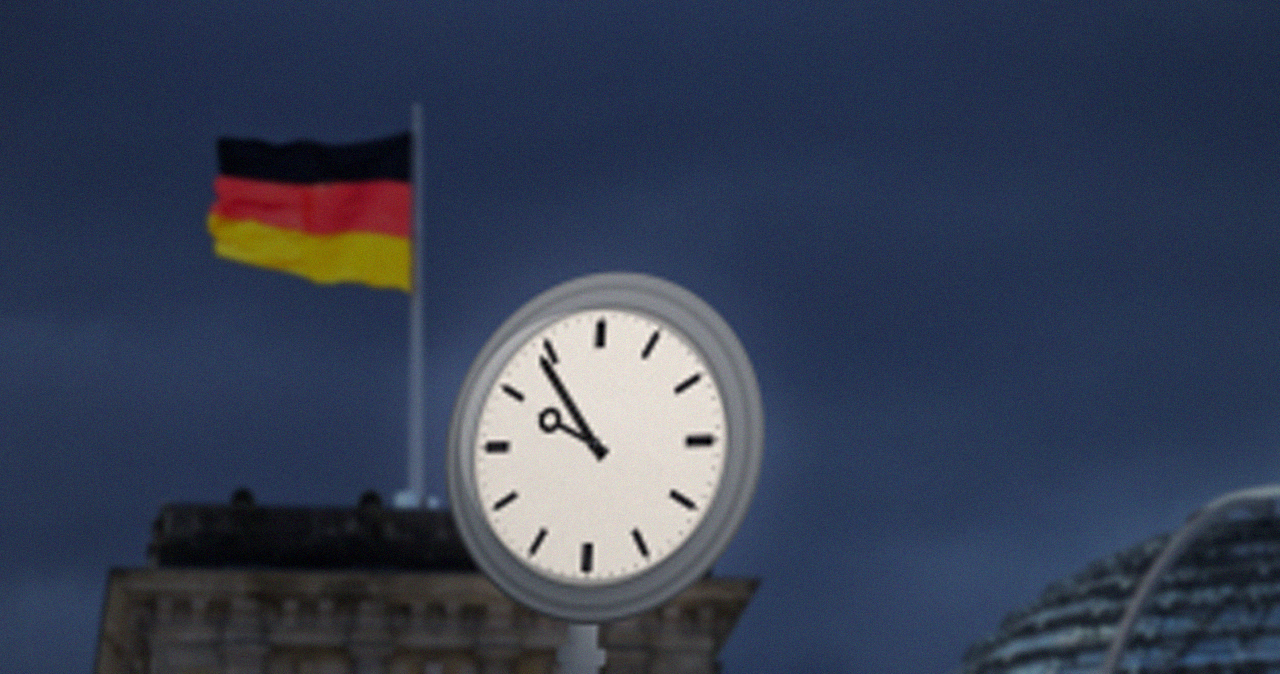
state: 9:54
